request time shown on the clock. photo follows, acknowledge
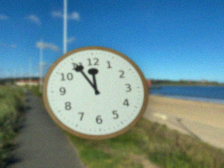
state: 11:55
